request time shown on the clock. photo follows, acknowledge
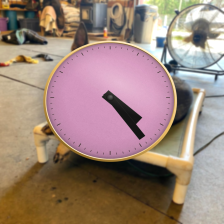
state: 4:24
